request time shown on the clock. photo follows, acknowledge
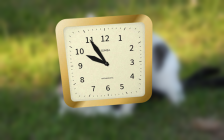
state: 9:55
